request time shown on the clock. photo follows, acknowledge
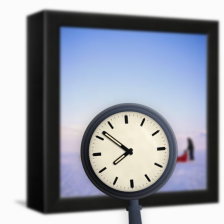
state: 7:52
